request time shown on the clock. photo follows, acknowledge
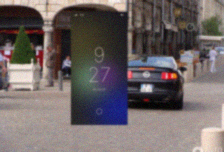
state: 9:27
